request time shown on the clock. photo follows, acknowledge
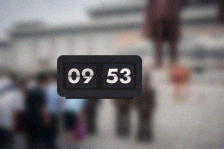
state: 9:53
